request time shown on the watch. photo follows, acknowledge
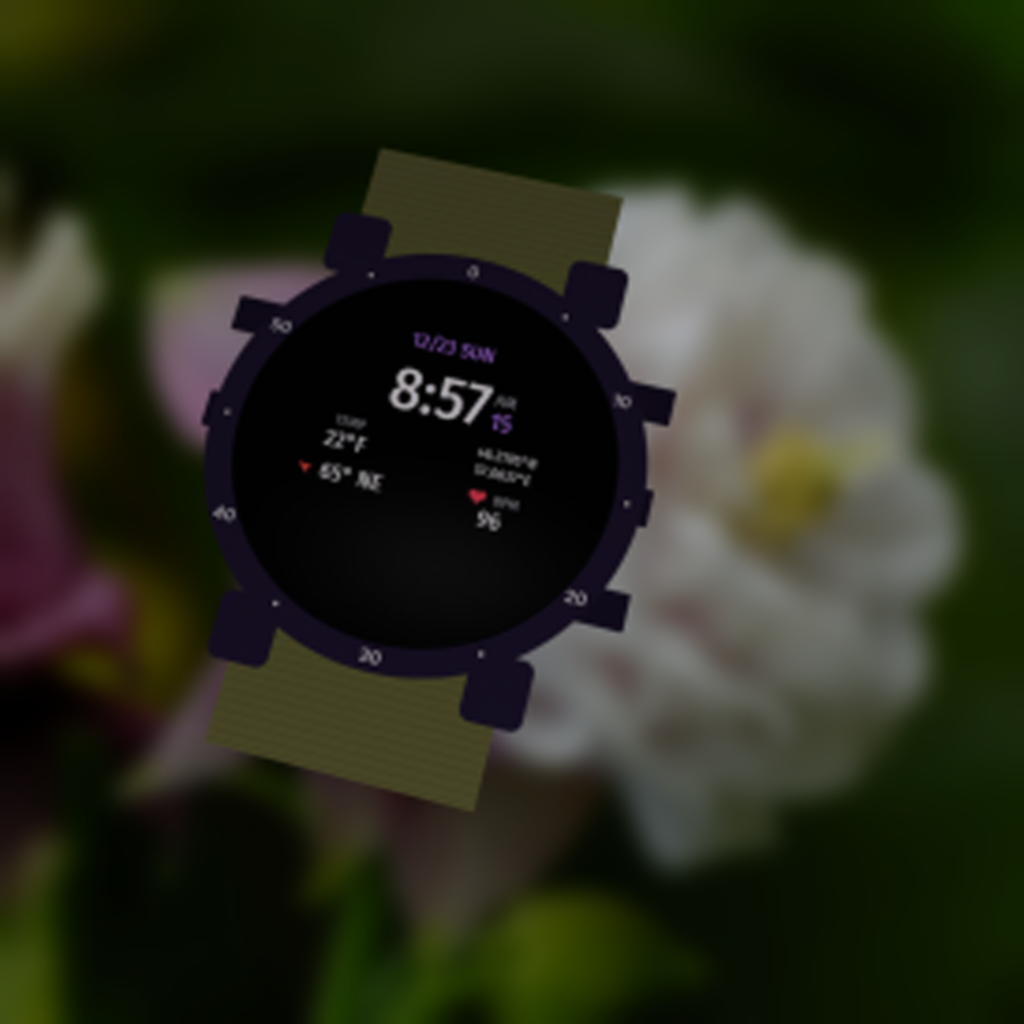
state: 8:57
